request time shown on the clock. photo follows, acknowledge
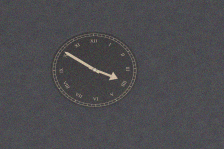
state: 3:51
